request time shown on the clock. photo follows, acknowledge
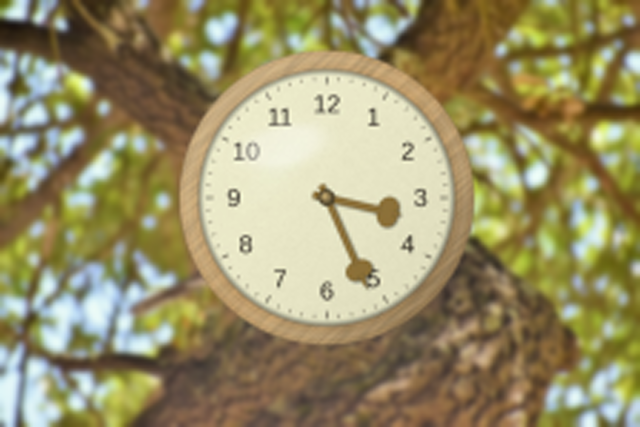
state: 3:26
